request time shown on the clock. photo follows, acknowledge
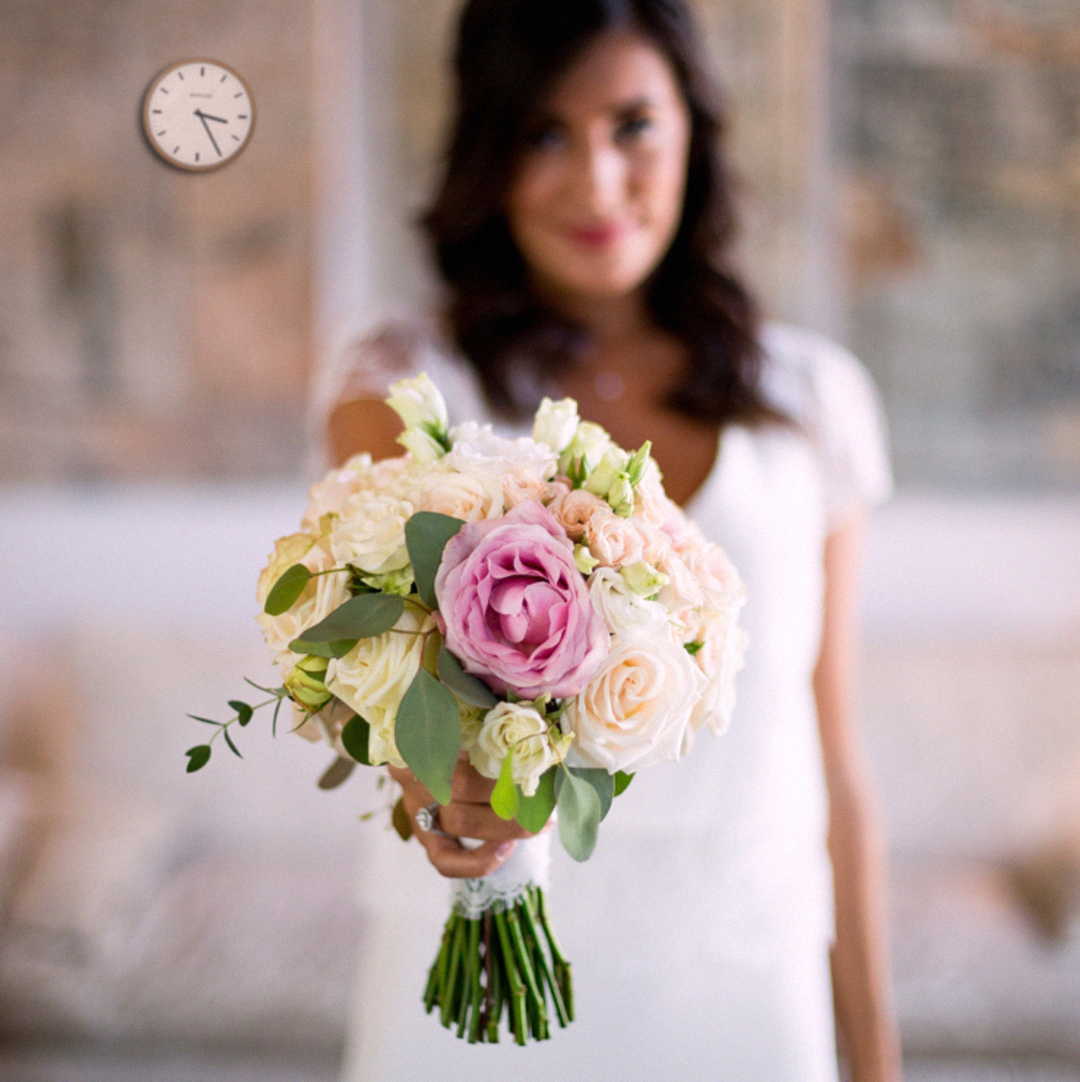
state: 3:25
